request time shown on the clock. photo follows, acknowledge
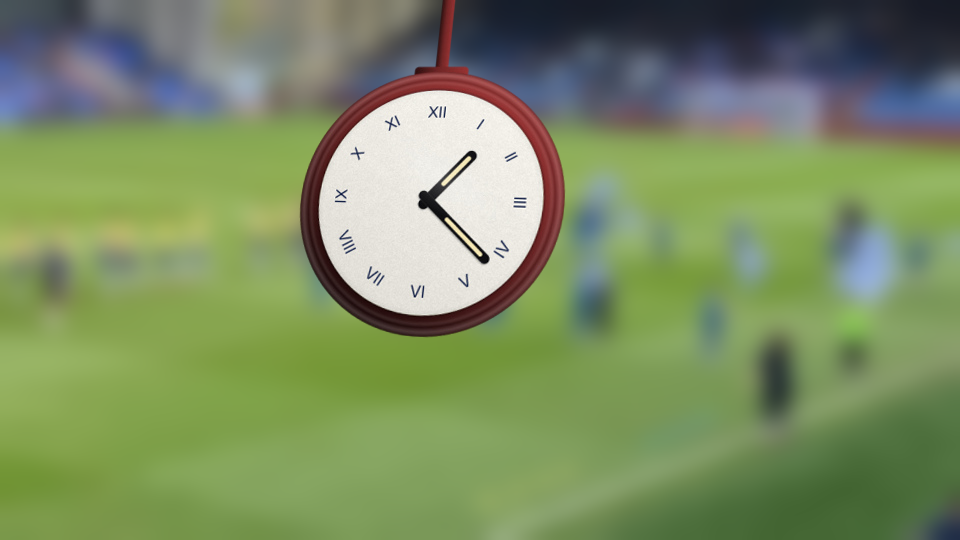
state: 1:22
